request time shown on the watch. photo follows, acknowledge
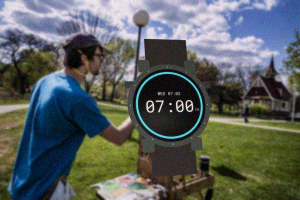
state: 7:00
